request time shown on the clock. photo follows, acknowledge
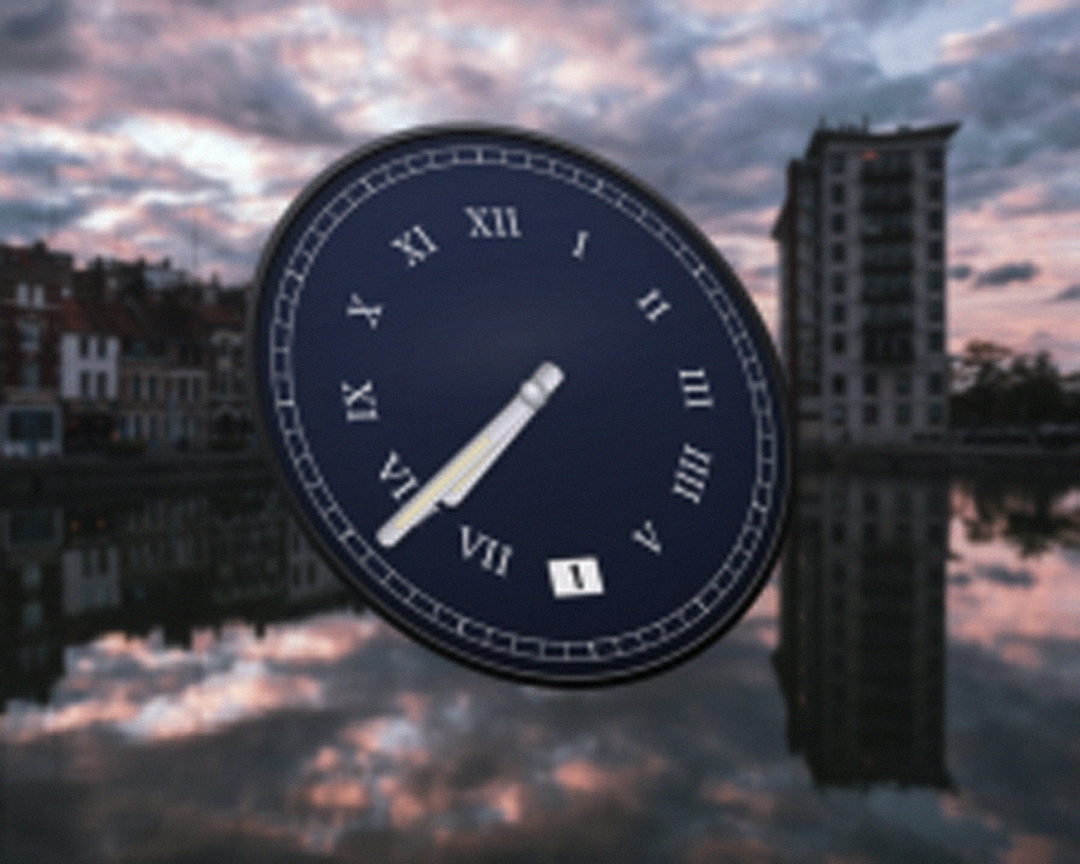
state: 7:39
